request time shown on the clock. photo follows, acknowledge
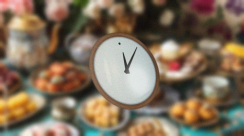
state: 12:07
